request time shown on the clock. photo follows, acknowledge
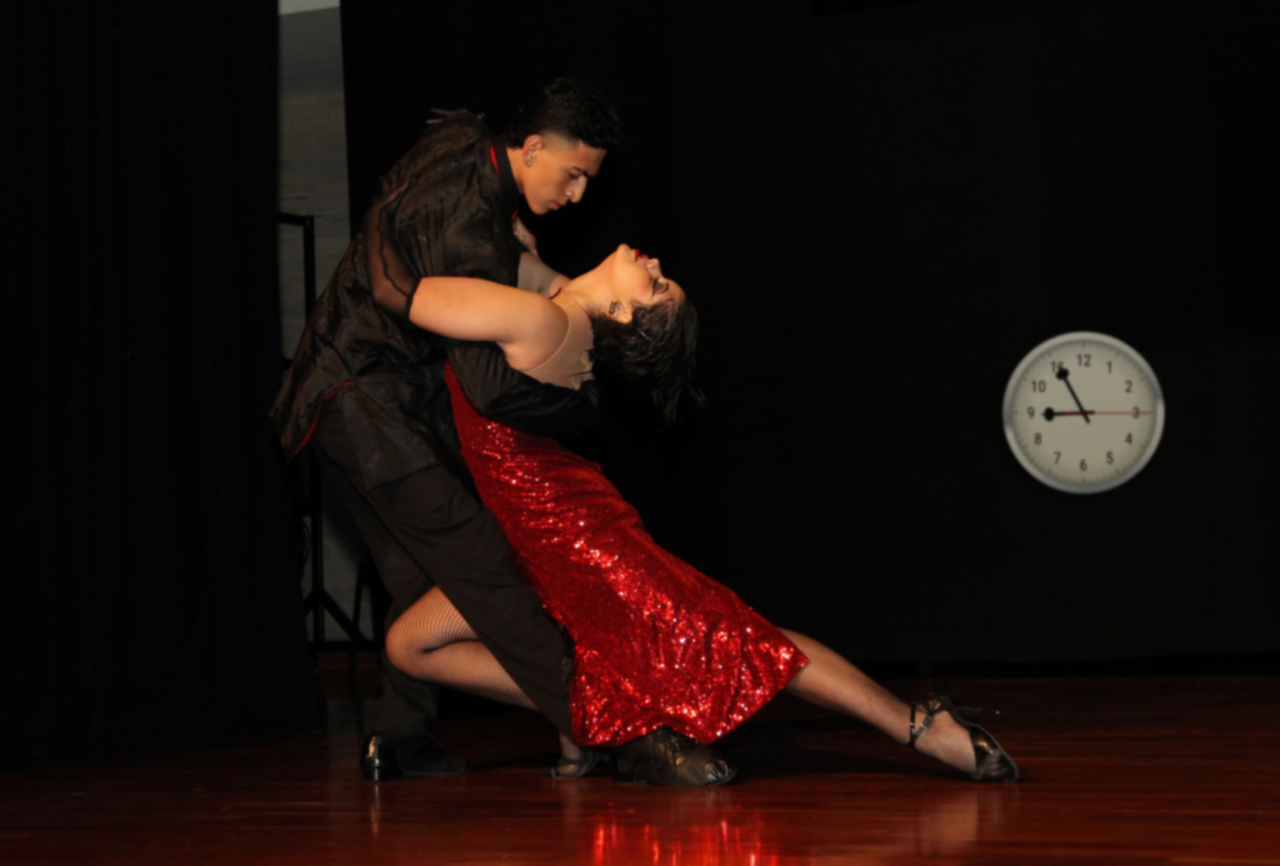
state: 8:55:15
